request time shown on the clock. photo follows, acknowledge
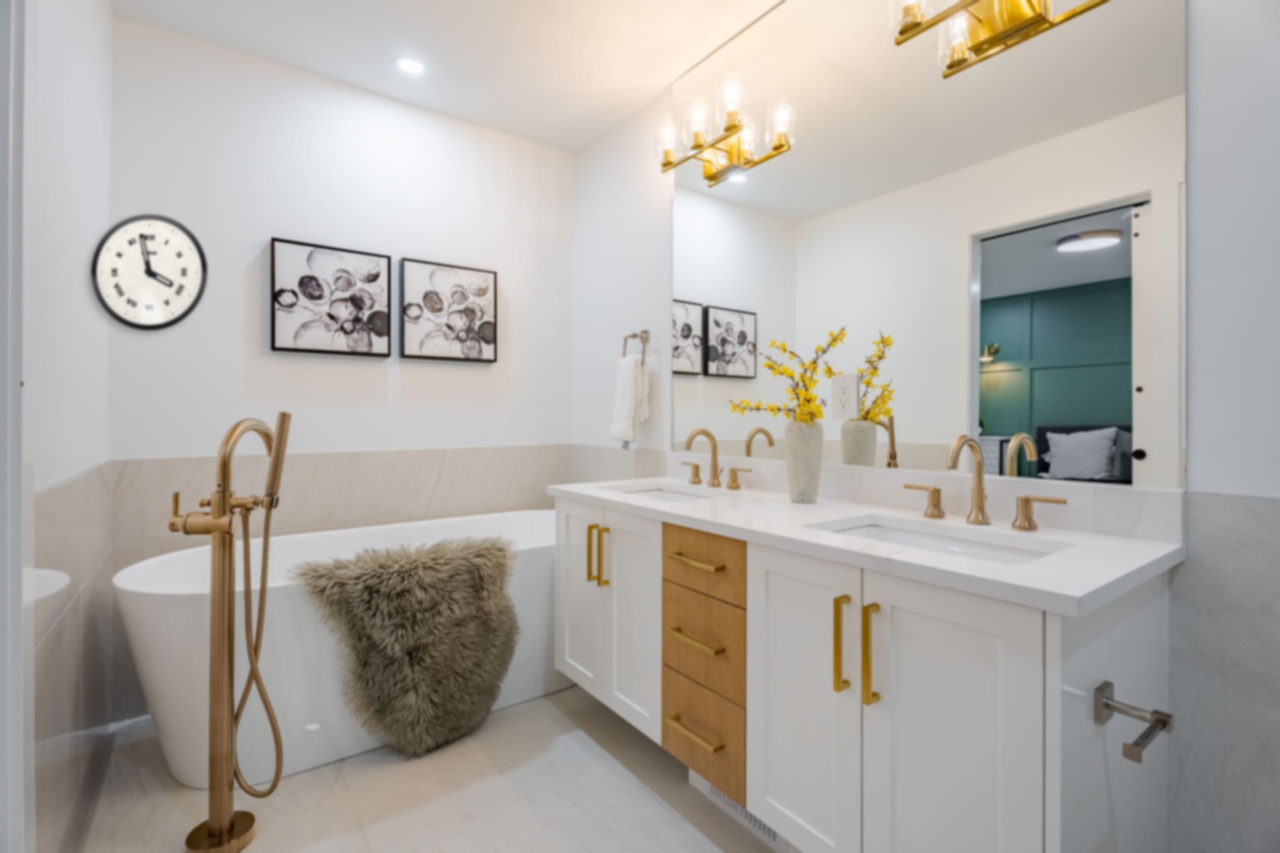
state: 3:58
